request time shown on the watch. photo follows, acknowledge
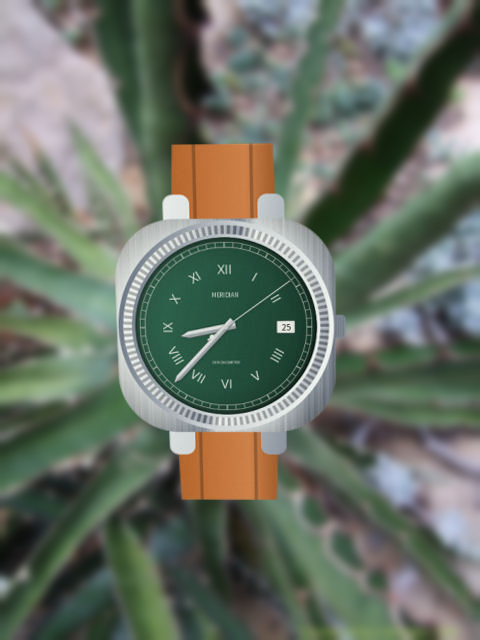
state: 8:37:09
